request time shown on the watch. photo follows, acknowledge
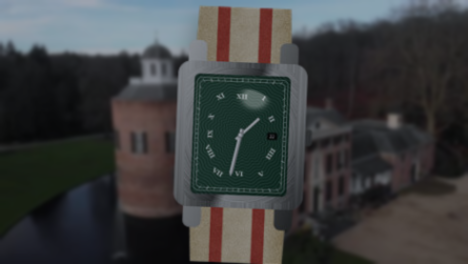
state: 1:32
